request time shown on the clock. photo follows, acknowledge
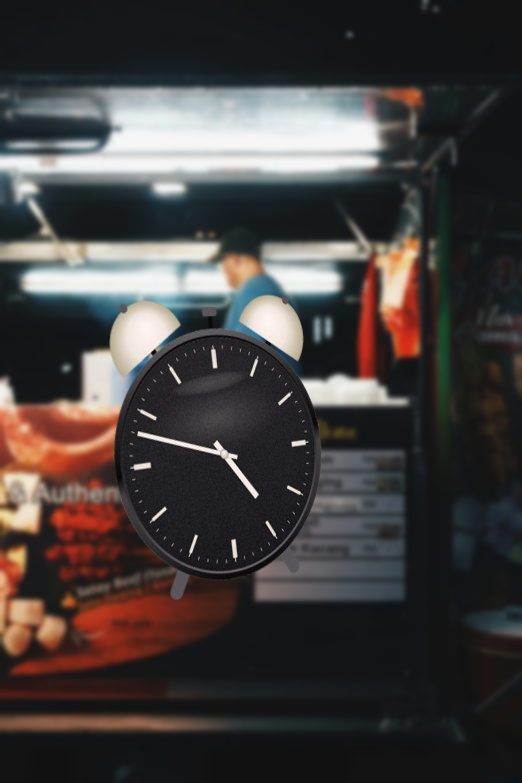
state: 4:48
